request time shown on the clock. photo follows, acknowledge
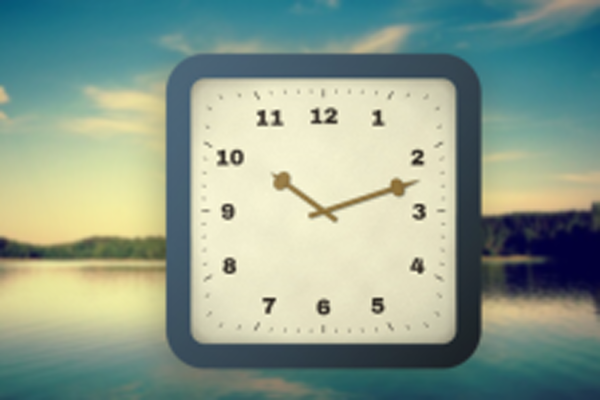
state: 10:12
